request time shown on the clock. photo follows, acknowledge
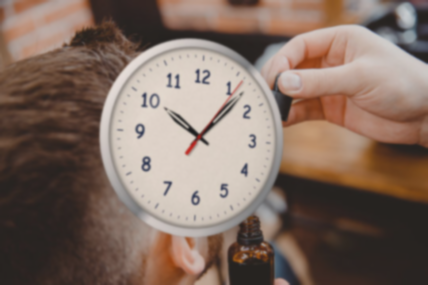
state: 10:07:06
